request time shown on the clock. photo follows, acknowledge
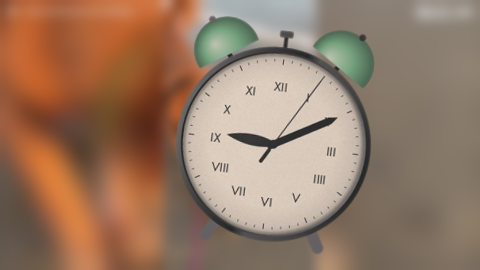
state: 9:10:05
